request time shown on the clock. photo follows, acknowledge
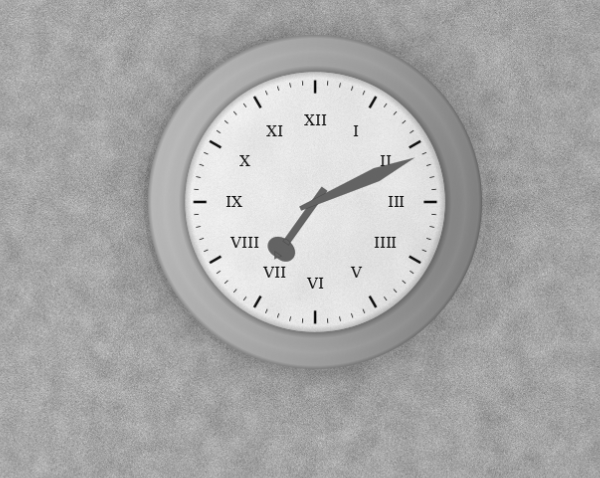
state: 7:11
